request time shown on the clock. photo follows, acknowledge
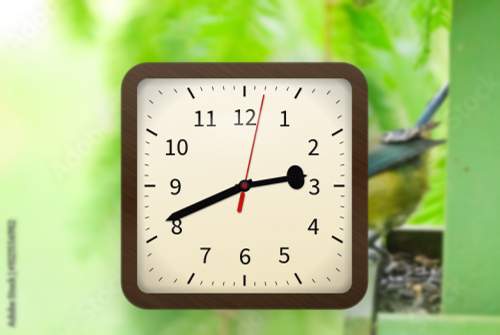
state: 2:41:02
